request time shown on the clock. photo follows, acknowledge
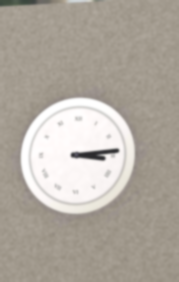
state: 3:14
